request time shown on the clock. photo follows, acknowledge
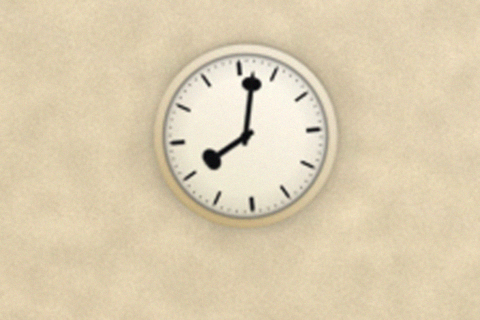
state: 8:02
